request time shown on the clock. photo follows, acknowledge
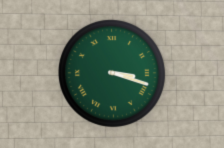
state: 3:18
